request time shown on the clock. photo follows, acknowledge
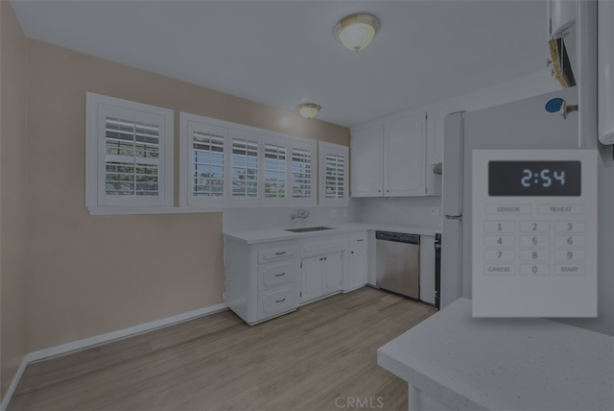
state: 2:54
